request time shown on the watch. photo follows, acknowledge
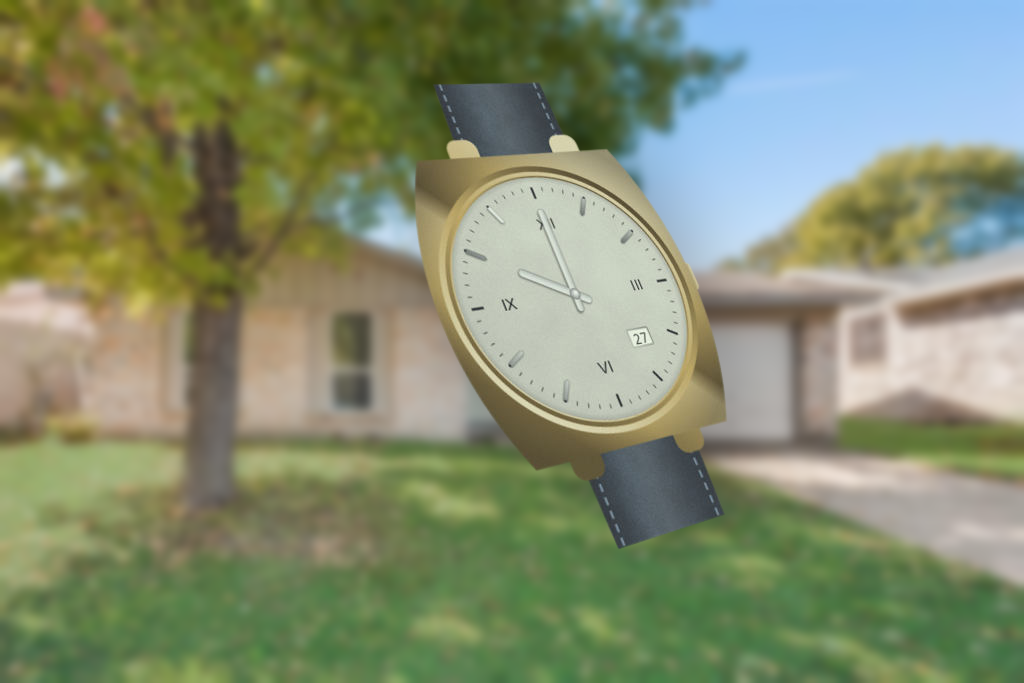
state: 10:00
